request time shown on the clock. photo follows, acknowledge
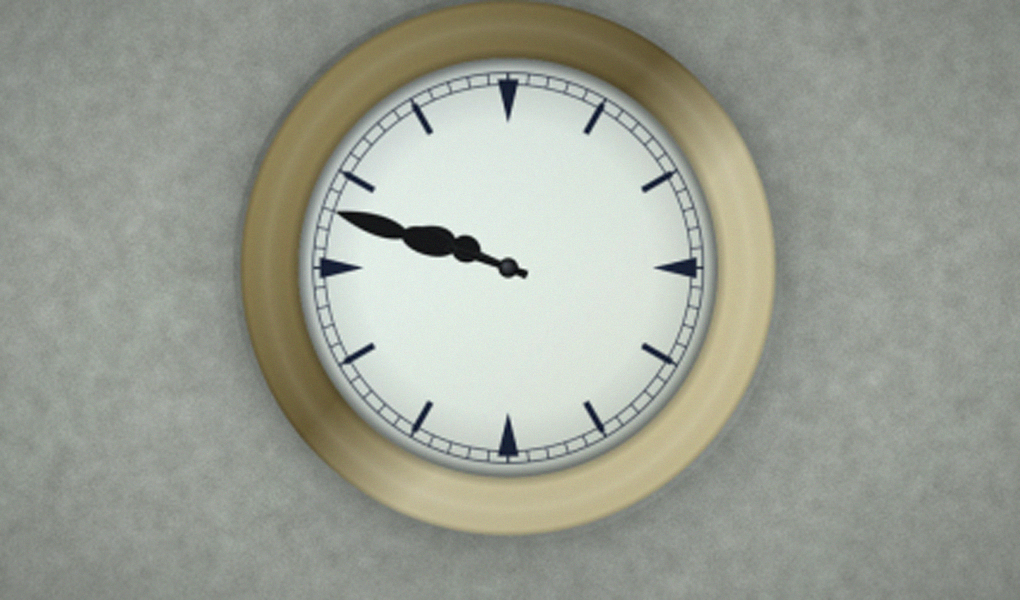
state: 9:48
